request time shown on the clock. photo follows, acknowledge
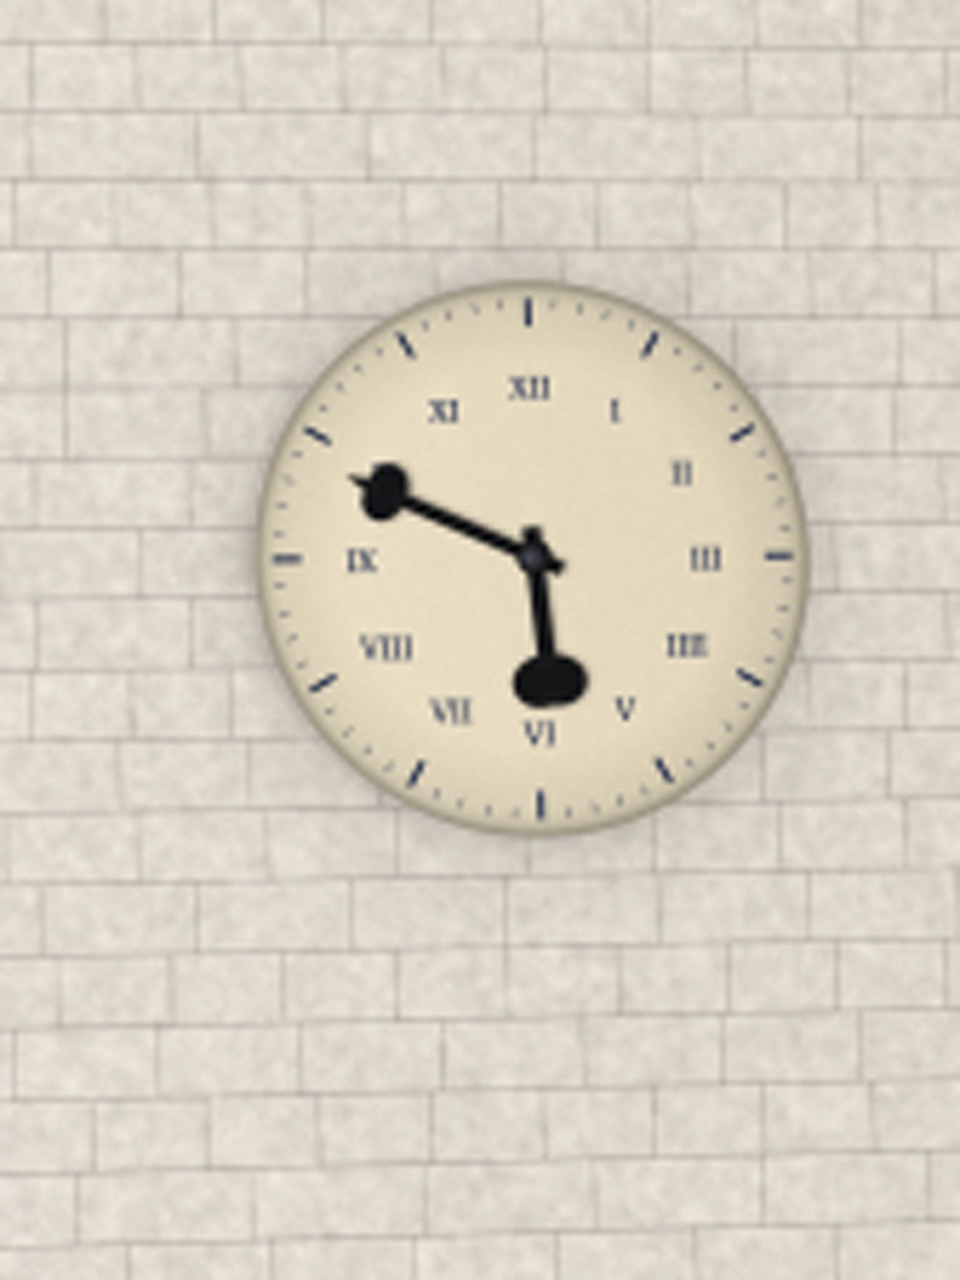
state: 5:49
